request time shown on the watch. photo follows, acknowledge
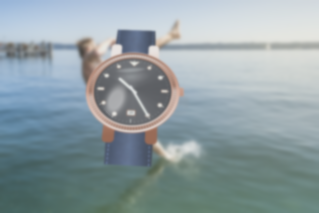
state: 10:25
